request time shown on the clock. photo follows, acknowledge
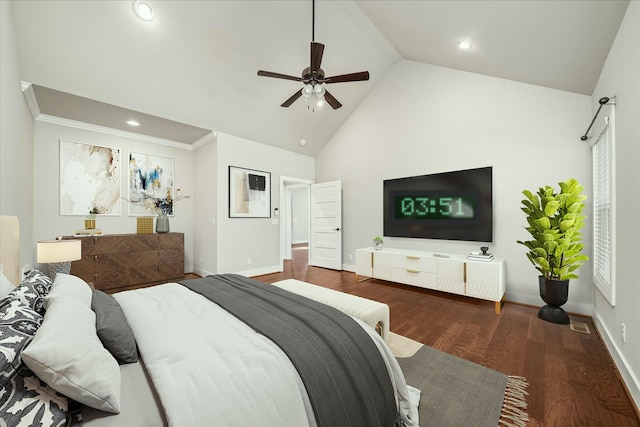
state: 3:51
